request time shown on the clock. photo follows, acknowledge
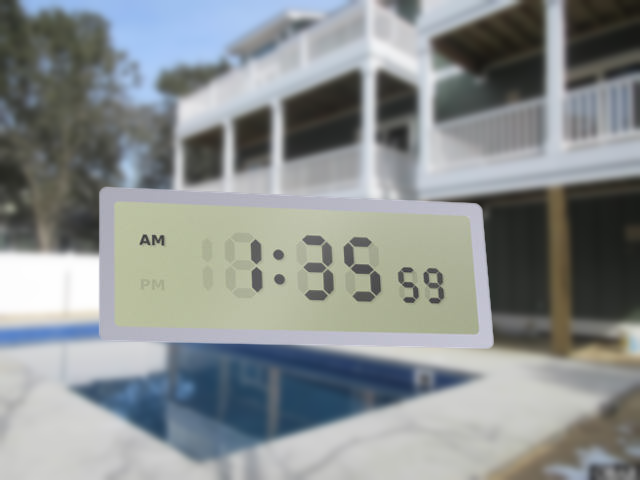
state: 1:35:59
